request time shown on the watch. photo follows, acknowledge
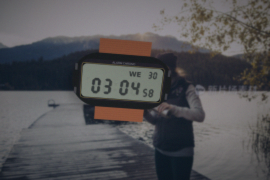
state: 3:04:58
